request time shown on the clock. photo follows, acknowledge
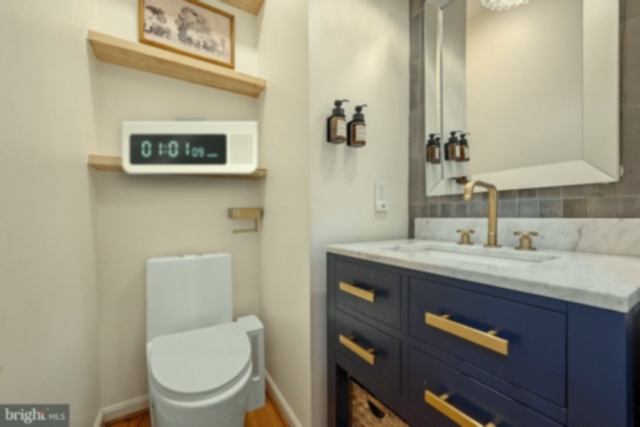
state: 1:01
